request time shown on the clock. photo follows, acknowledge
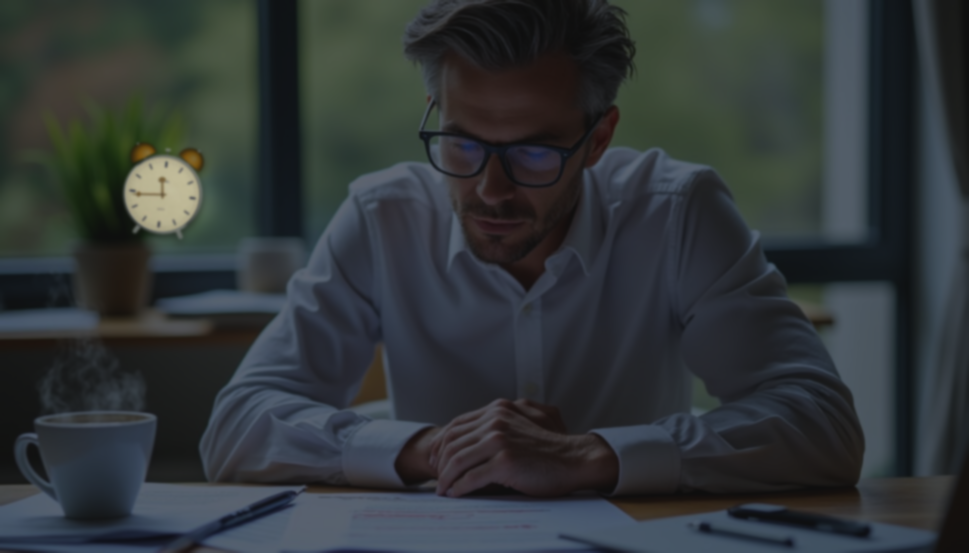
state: 11:44
